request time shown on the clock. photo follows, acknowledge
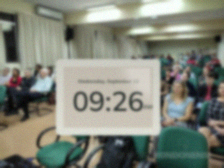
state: 9:26
